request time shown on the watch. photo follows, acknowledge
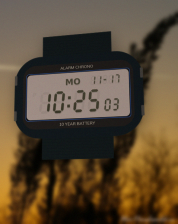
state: 10:25:03
